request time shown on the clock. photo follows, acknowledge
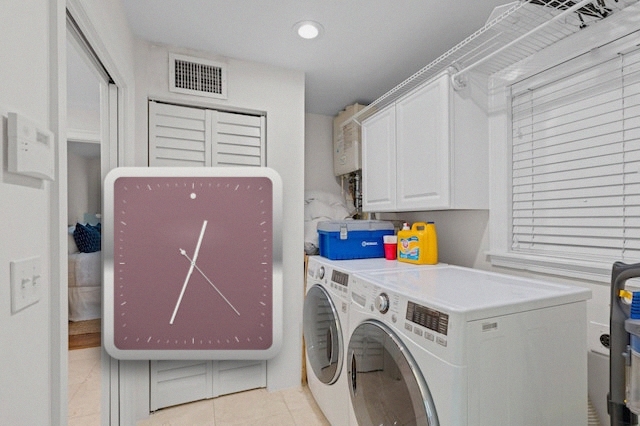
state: 12:33:23
